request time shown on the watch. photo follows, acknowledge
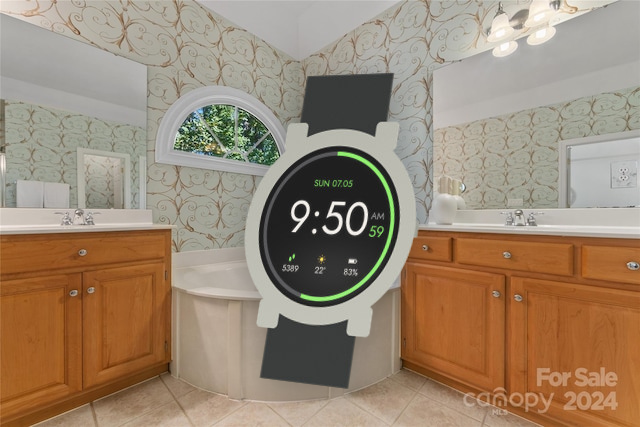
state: 9:50:59
